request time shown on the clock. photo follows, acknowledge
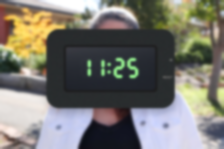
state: 11:25
